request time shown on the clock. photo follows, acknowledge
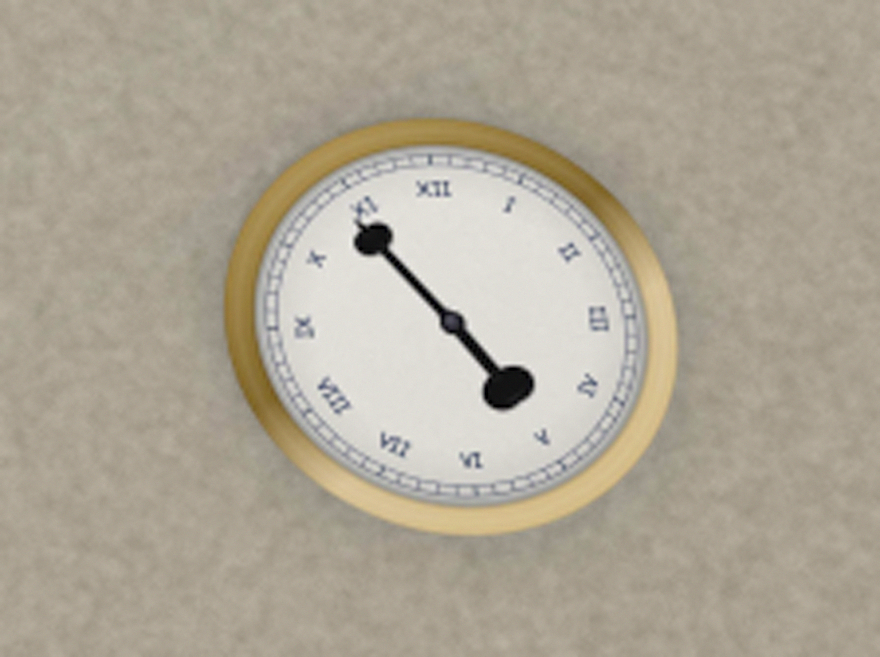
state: 4:54
